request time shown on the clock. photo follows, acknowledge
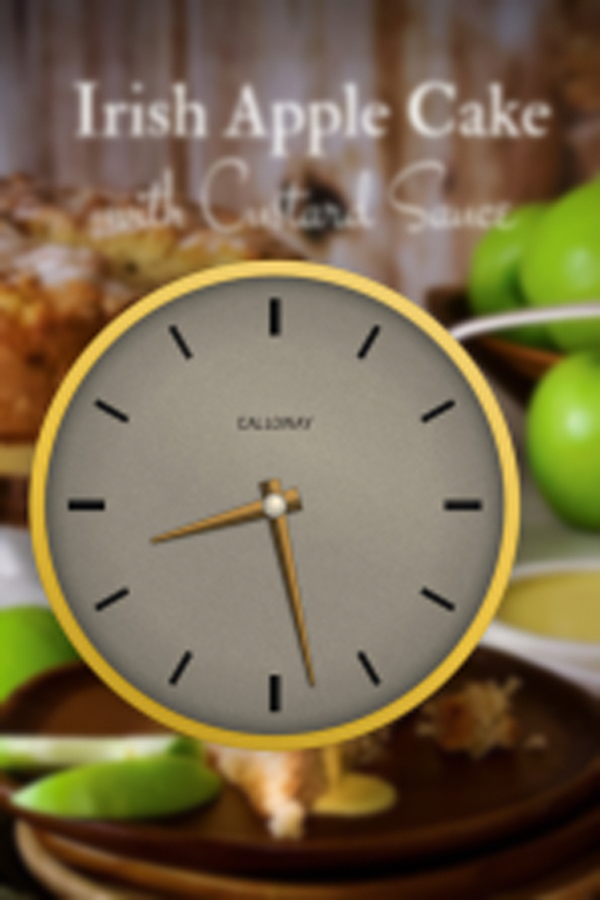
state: 8:28
